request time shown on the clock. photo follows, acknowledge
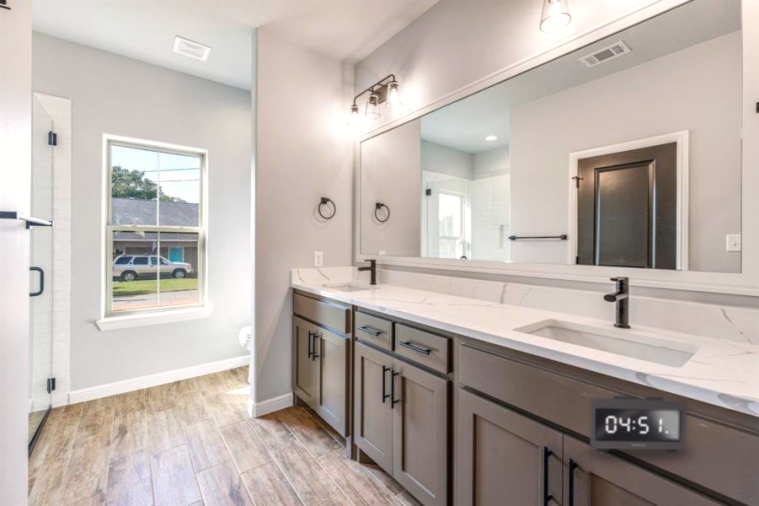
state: 4:51
